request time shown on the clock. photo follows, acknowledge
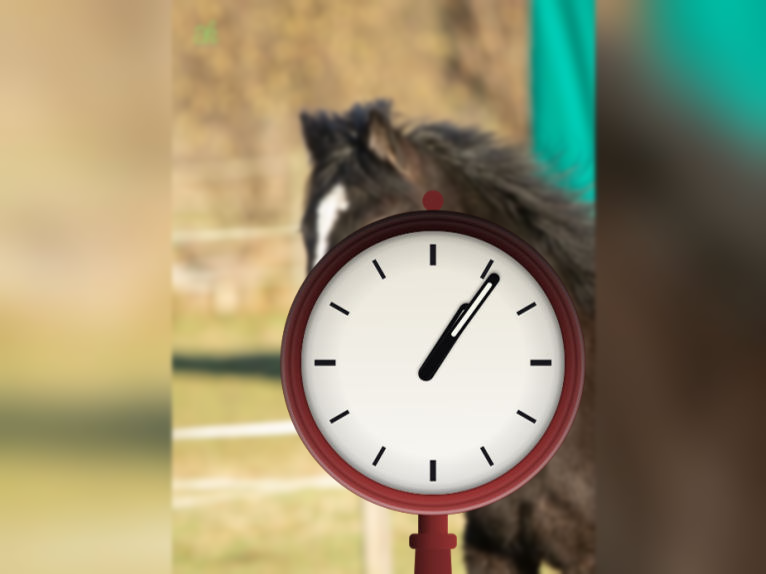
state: 1:06
